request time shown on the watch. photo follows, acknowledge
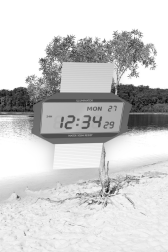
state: 12:34:29
